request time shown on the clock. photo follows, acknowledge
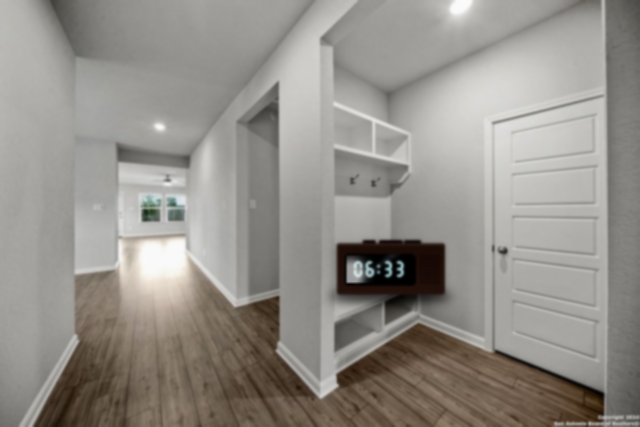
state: 6:33
